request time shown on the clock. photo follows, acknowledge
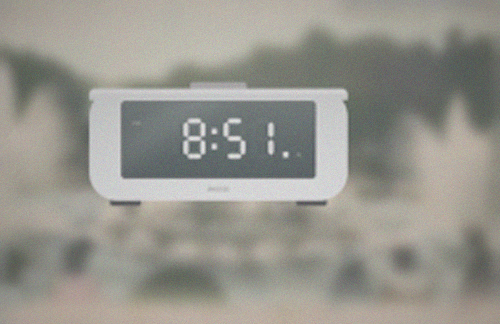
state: 8:51
